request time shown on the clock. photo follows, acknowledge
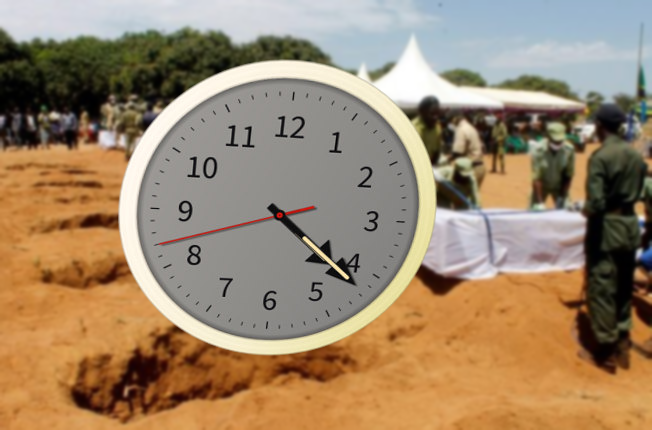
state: 4:21:42
